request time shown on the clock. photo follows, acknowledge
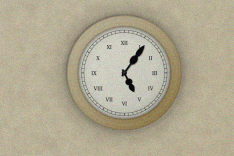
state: 5:06
